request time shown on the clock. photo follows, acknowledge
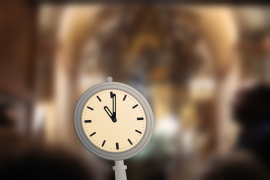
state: 11:01
